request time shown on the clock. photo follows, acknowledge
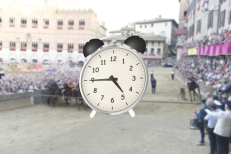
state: 4:45
